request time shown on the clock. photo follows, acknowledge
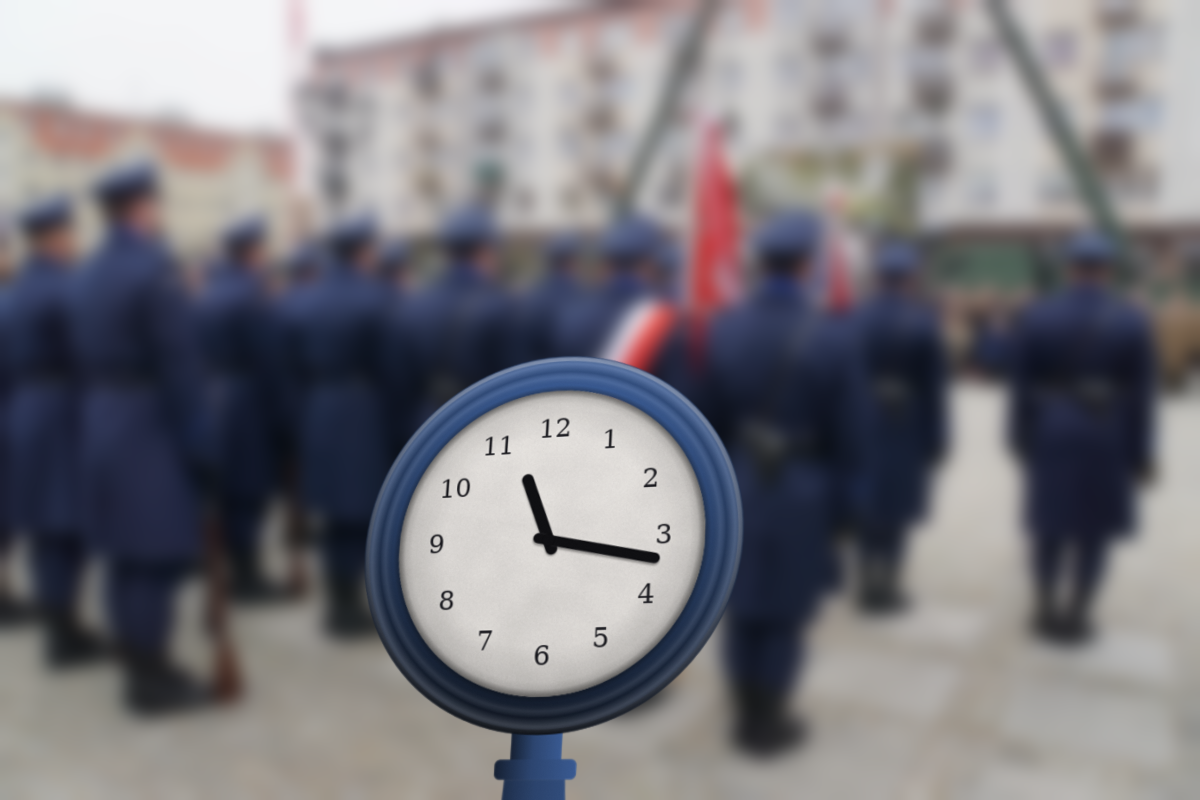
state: 11:17
